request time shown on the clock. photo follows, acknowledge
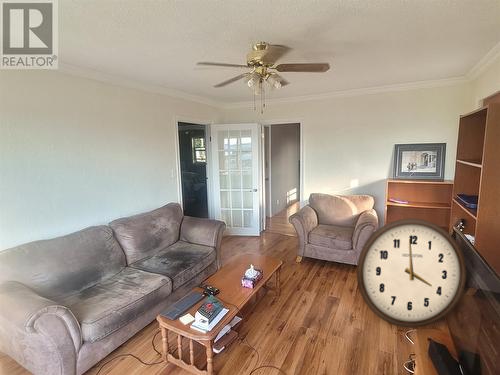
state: 3:59
